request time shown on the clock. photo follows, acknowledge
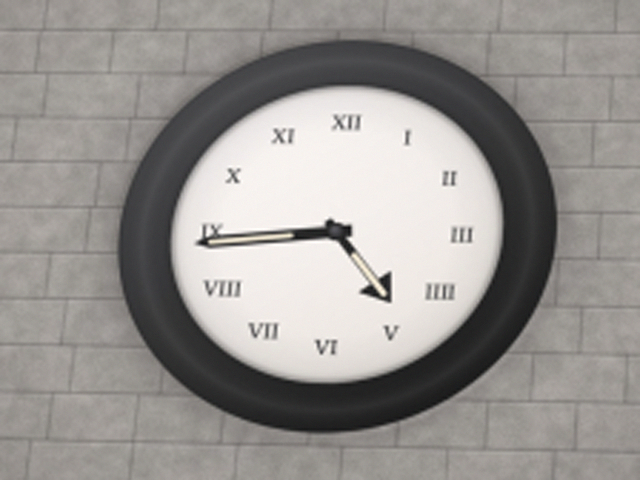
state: 4:44
